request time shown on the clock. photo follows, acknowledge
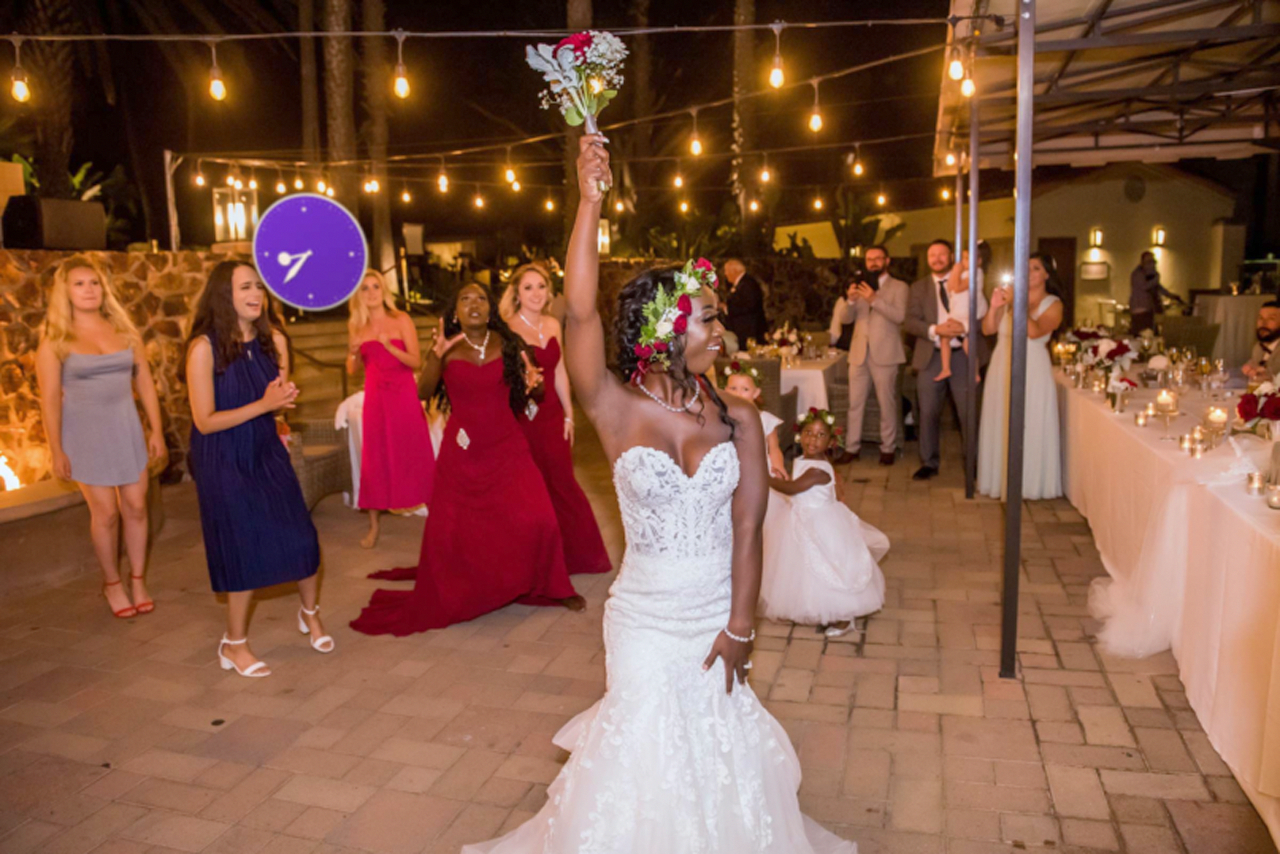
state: 8:37
